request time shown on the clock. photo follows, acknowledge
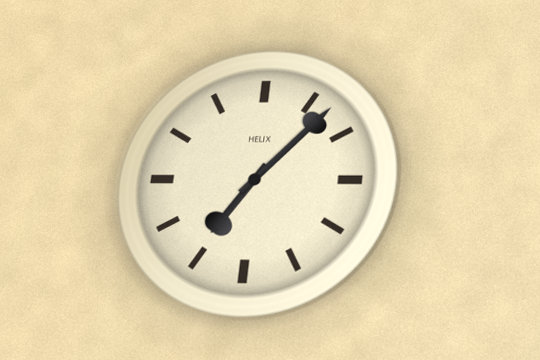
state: 7:07
